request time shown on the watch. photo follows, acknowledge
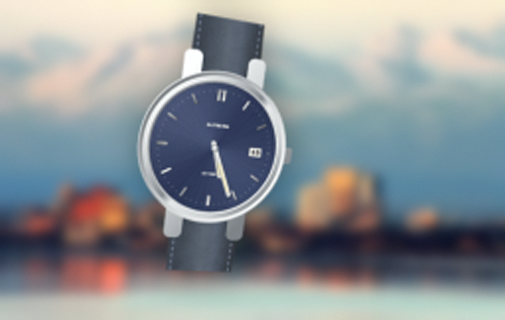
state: 5:26
